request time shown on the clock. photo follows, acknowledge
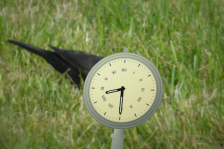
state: 8:30
